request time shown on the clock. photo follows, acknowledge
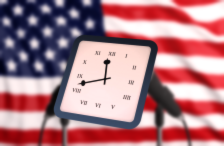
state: 11:42
